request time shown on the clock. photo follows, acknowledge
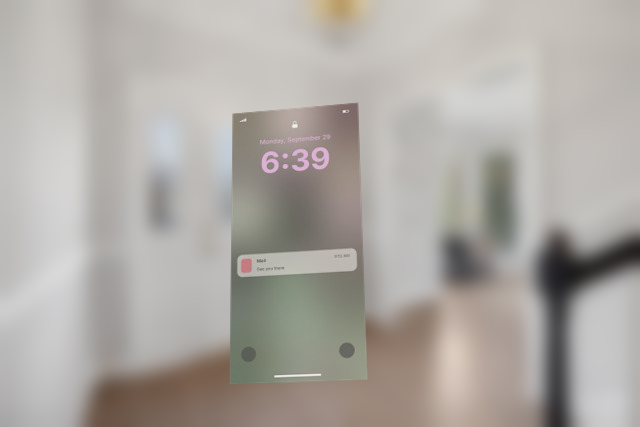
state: 6:39
